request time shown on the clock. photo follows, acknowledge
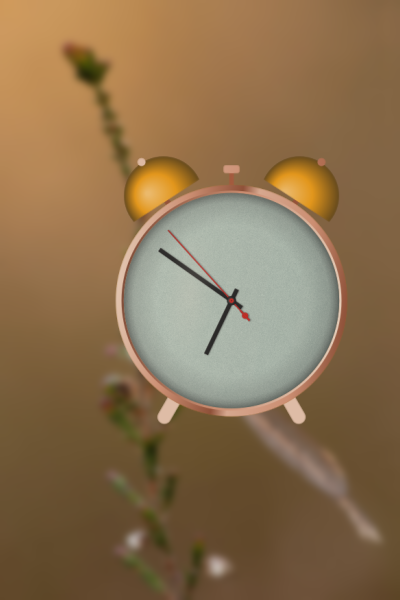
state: 6:50:53
